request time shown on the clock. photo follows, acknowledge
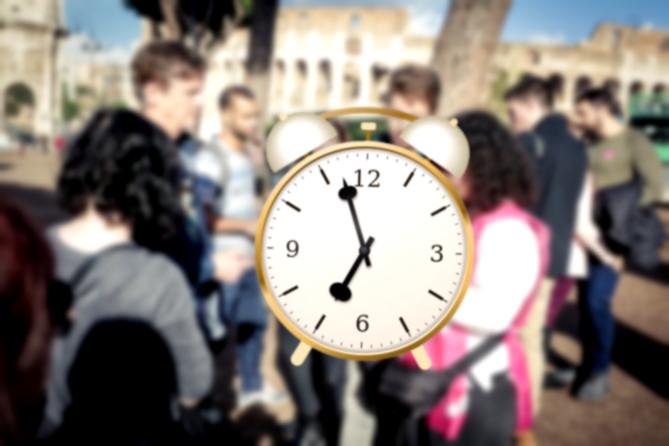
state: 6:57
